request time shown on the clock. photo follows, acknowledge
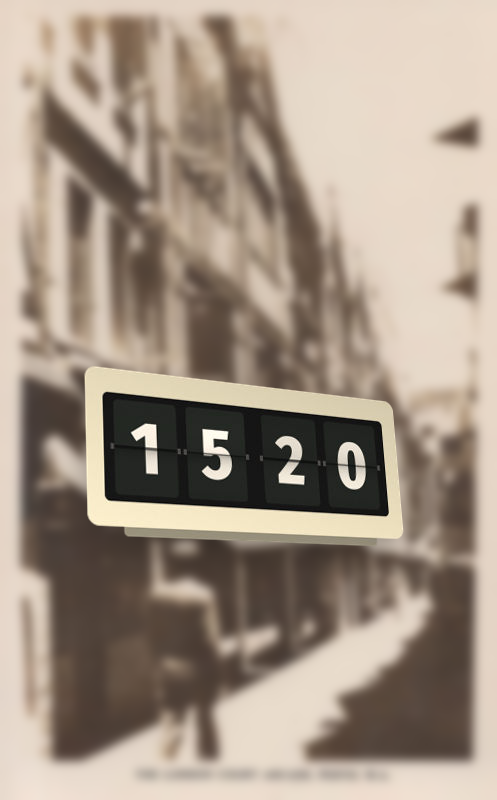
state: 15:20
